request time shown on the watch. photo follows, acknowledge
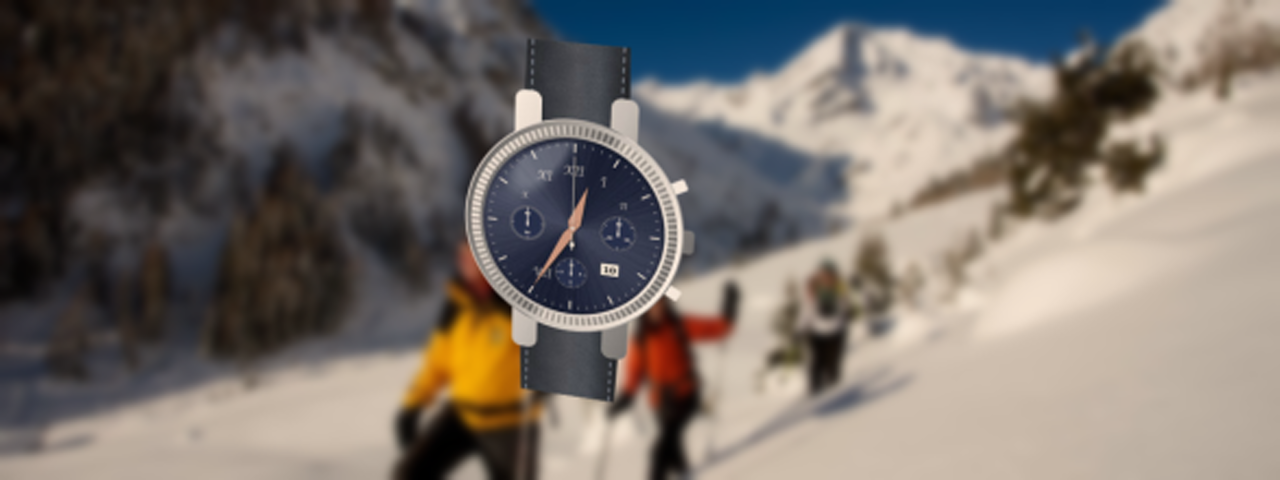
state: 12:35
